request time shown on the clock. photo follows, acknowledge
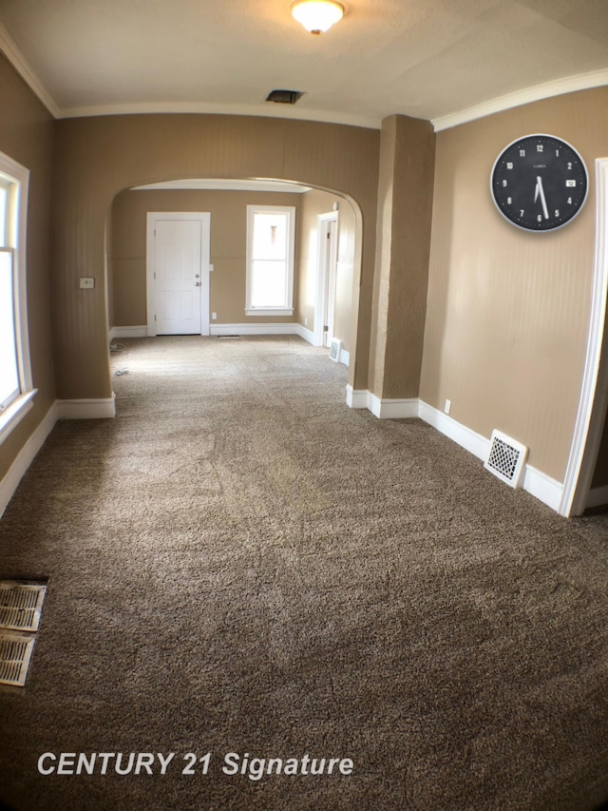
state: 6:28
